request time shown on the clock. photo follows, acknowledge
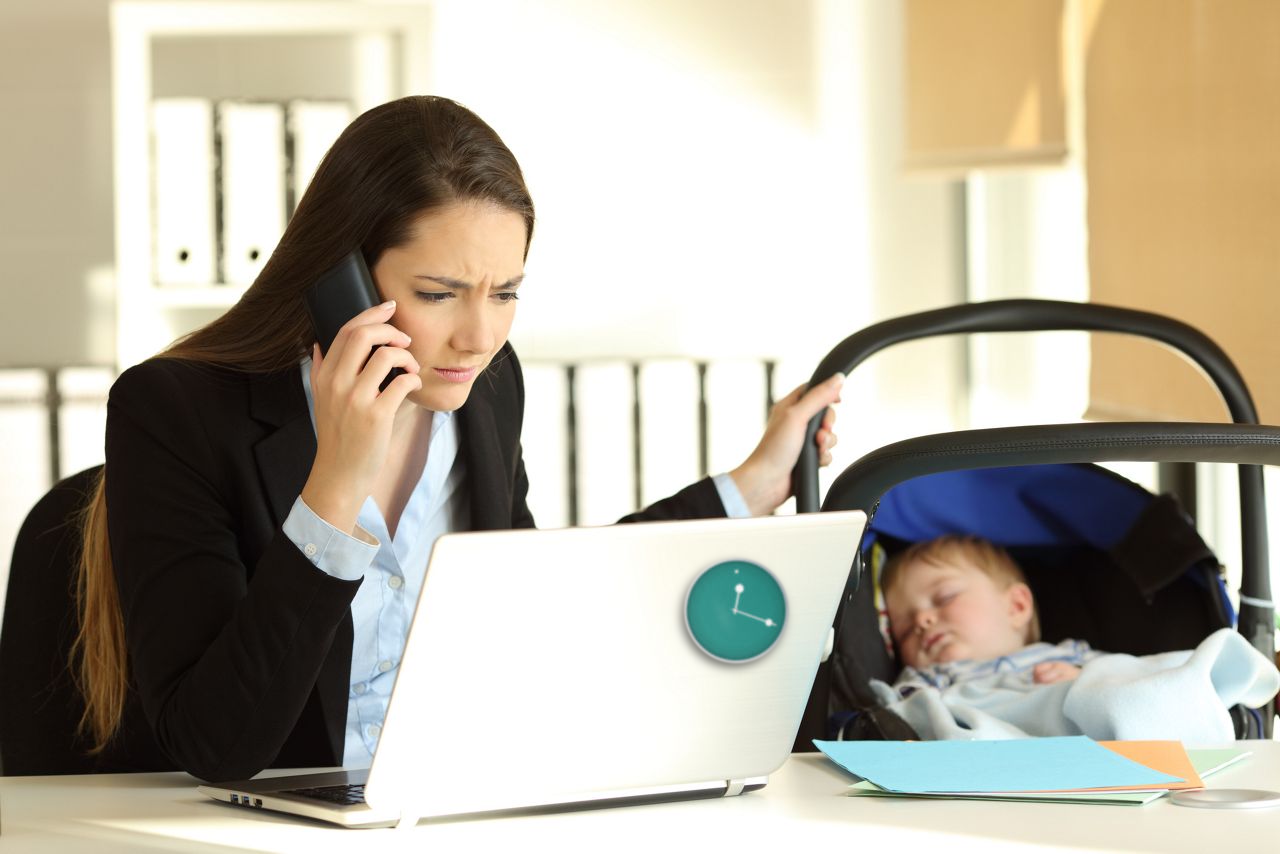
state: 12:18
